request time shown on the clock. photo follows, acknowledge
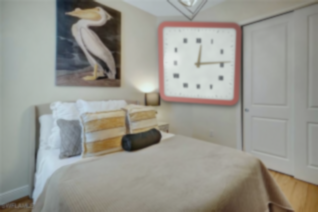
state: 12:14
